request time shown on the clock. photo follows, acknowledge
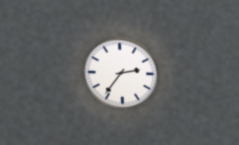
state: 2:36
